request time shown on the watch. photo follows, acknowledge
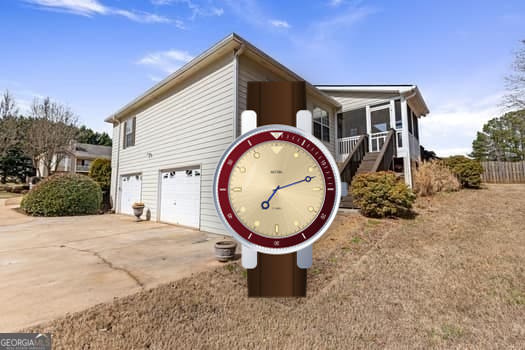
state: 7:12
